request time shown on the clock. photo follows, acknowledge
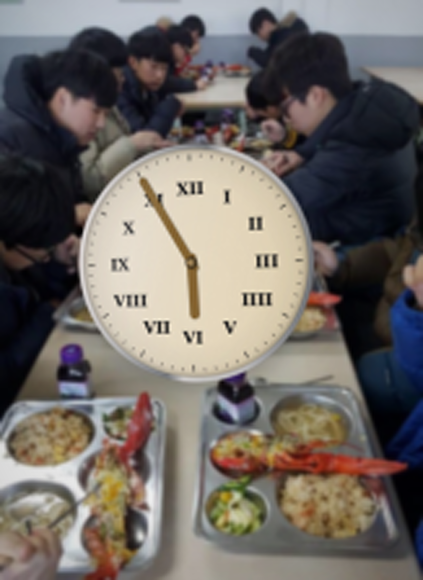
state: 5:55
